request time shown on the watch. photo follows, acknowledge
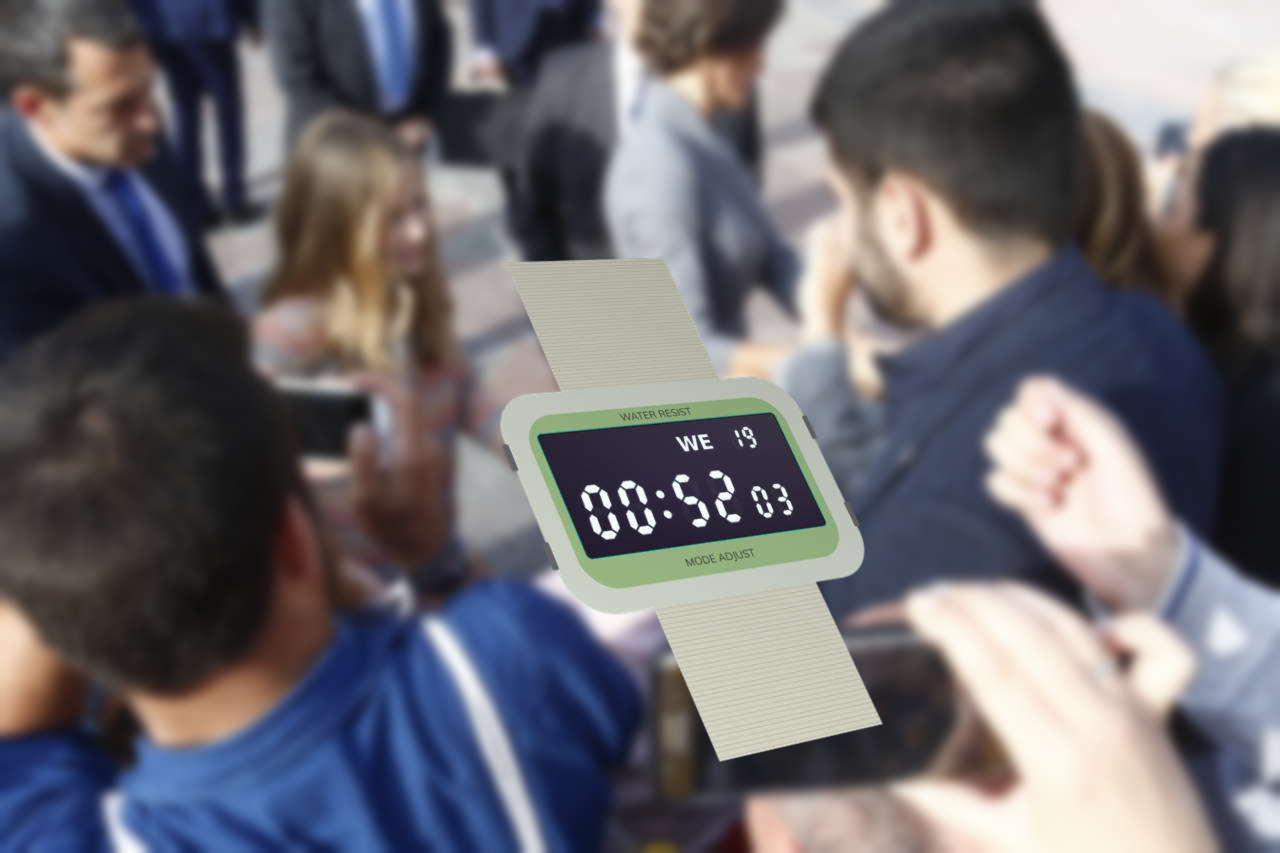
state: 0:52:03
